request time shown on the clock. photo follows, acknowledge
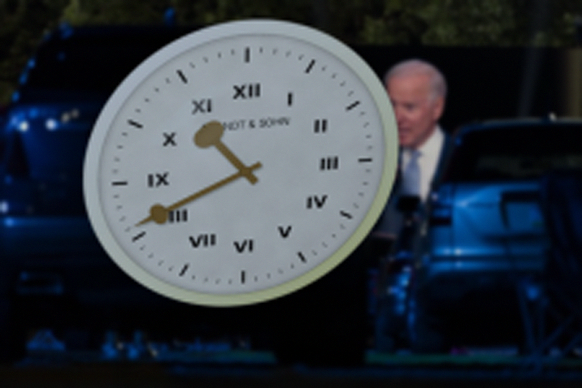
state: 10:41
